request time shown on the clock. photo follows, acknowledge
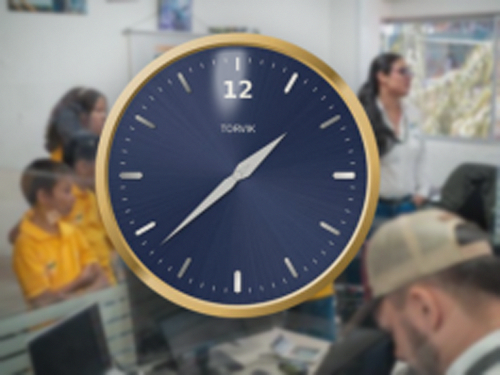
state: 1:38
